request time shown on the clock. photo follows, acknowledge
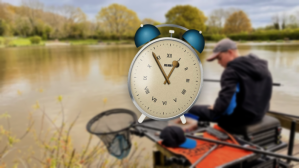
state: 12:54
